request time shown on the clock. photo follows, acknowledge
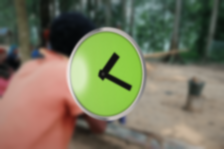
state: 1:19
